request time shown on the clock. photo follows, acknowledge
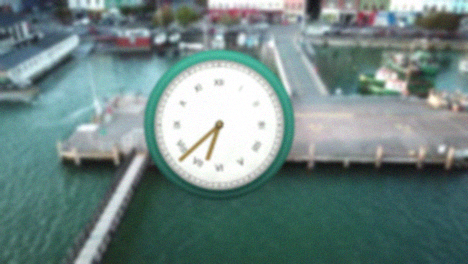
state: 6:38
